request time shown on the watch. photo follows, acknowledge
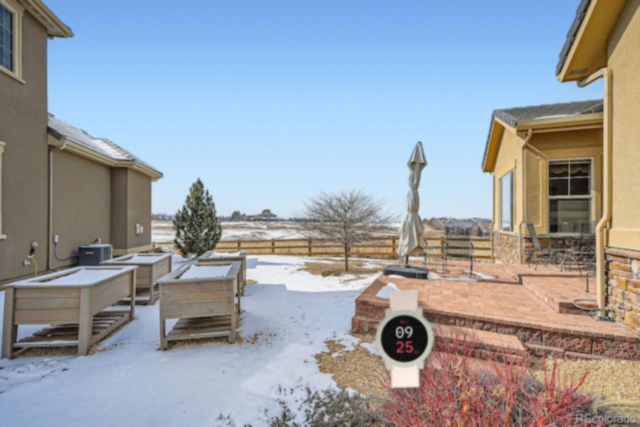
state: 9:25
